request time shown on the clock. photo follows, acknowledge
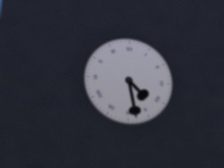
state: 4:28
